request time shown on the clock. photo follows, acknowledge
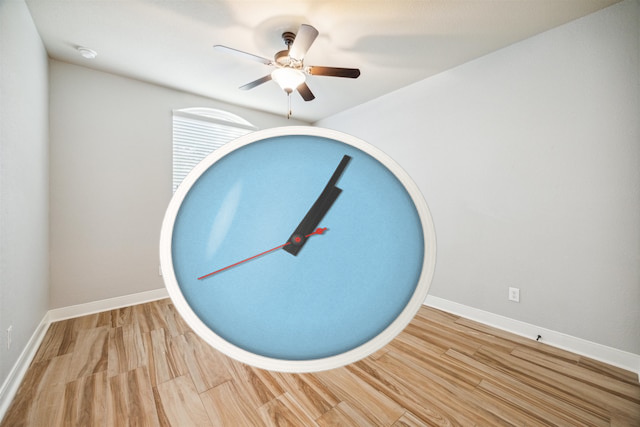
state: 1:04:41
